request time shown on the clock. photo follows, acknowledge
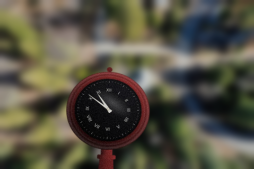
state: 10:51
